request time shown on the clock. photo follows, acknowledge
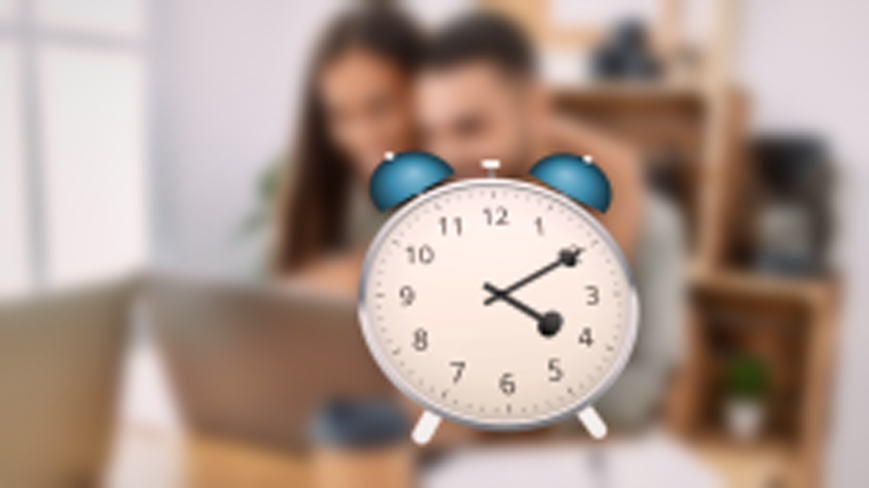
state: 4:10
